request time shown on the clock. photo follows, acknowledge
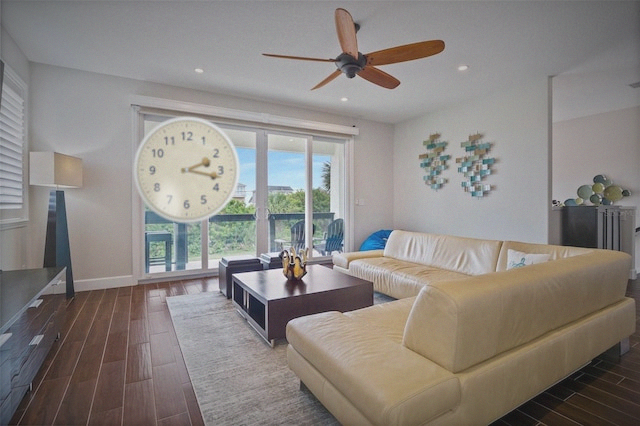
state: 2:17
